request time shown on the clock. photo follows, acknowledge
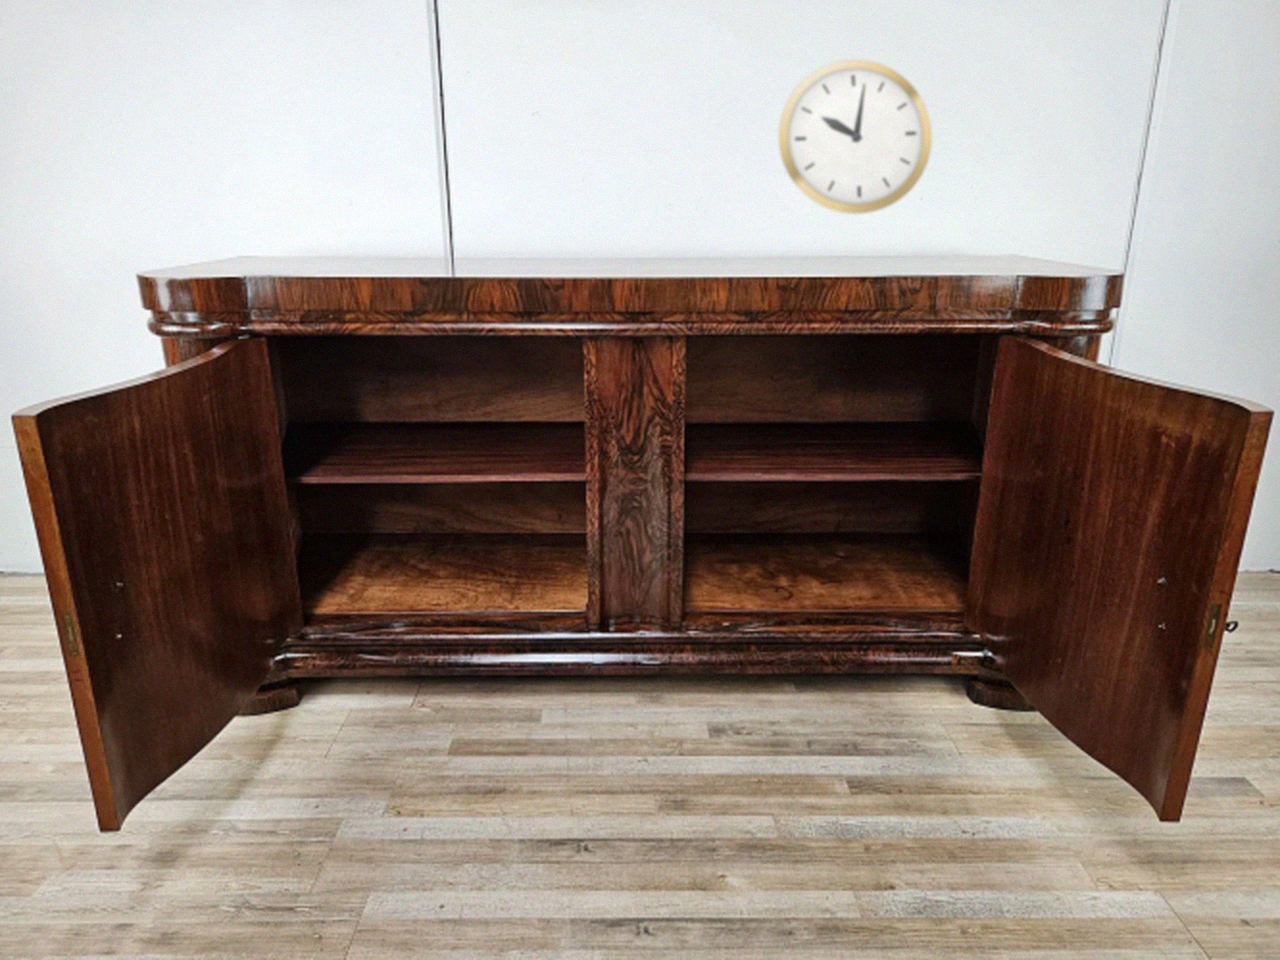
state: 10:02
